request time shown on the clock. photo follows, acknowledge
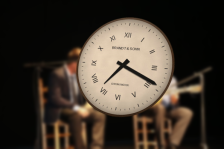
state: 7:19
